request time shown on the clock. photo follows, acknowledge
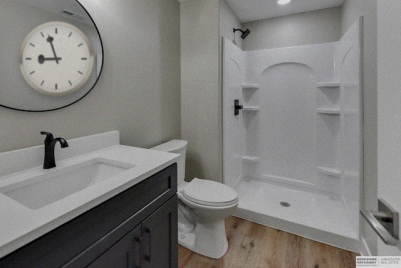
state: 8:57
